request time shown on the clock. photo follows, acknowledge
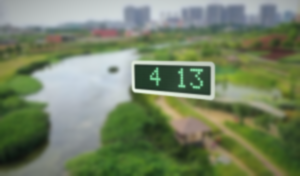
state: 4:13
